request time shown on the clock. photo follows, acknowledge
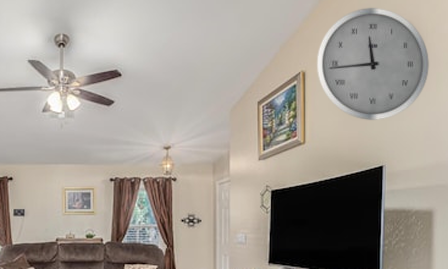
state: 11:44
